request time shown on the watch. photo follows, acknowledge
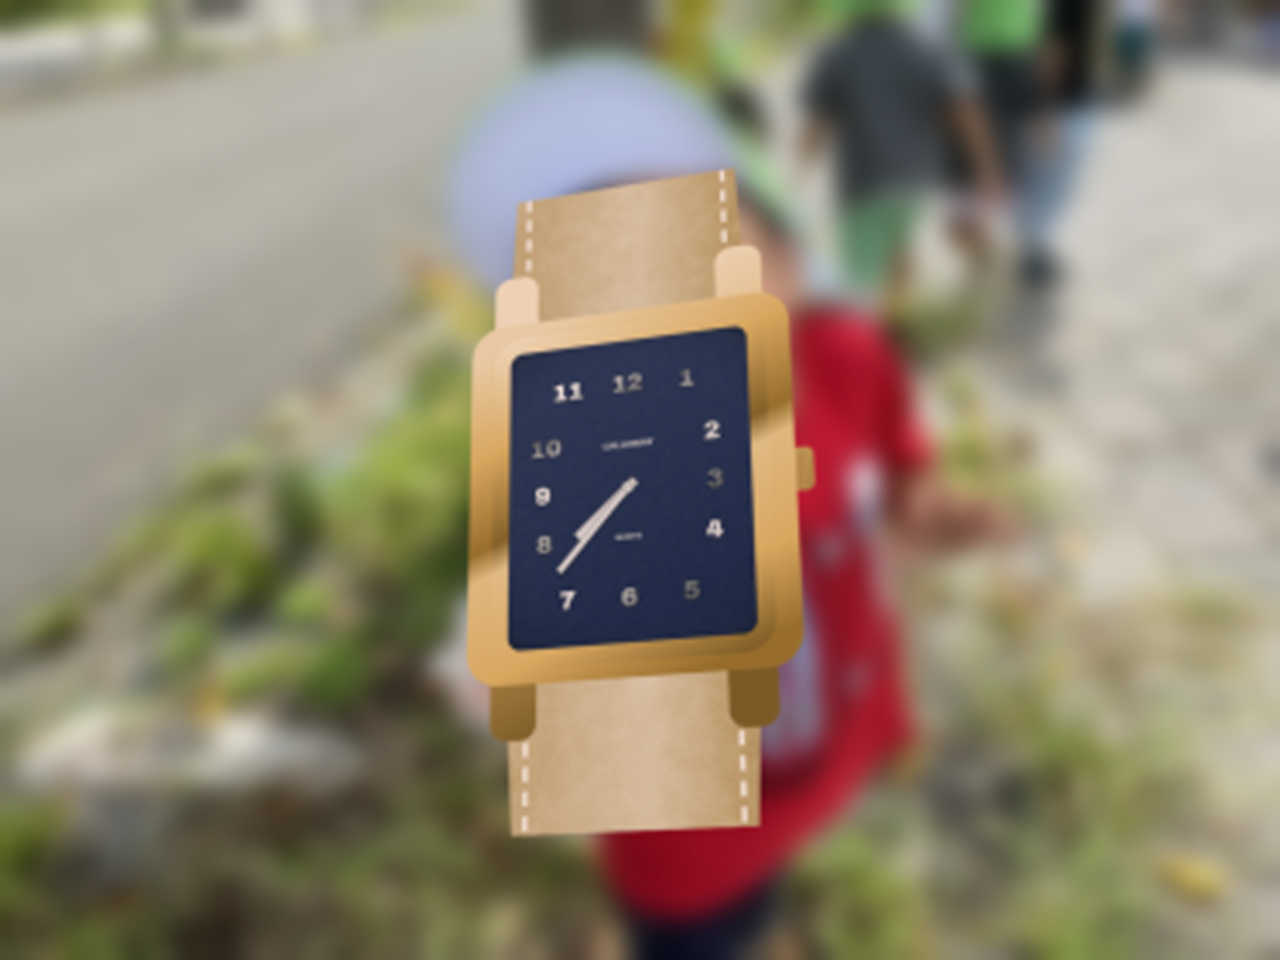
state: 7:37
